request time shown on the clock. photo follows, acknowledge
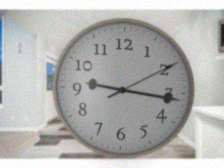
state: 9:16:10
